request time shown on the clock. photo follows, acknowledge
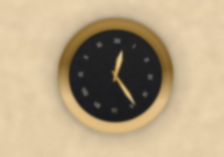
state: 12:24
